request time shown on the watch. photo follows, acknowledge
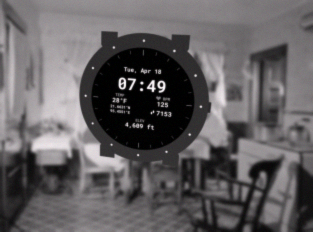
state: 7:49
